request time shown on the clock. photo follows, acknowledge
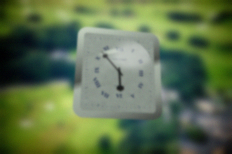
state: 5:53
